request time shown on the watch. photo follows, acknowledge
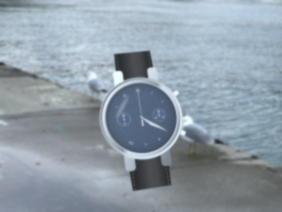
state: 4:21
